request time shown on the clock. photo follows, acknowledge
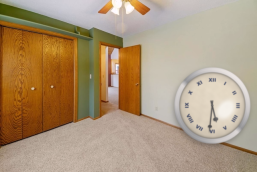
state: 5:31
